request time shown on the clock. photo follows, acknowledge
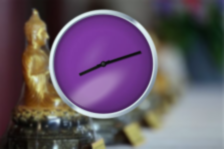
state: 8:12
